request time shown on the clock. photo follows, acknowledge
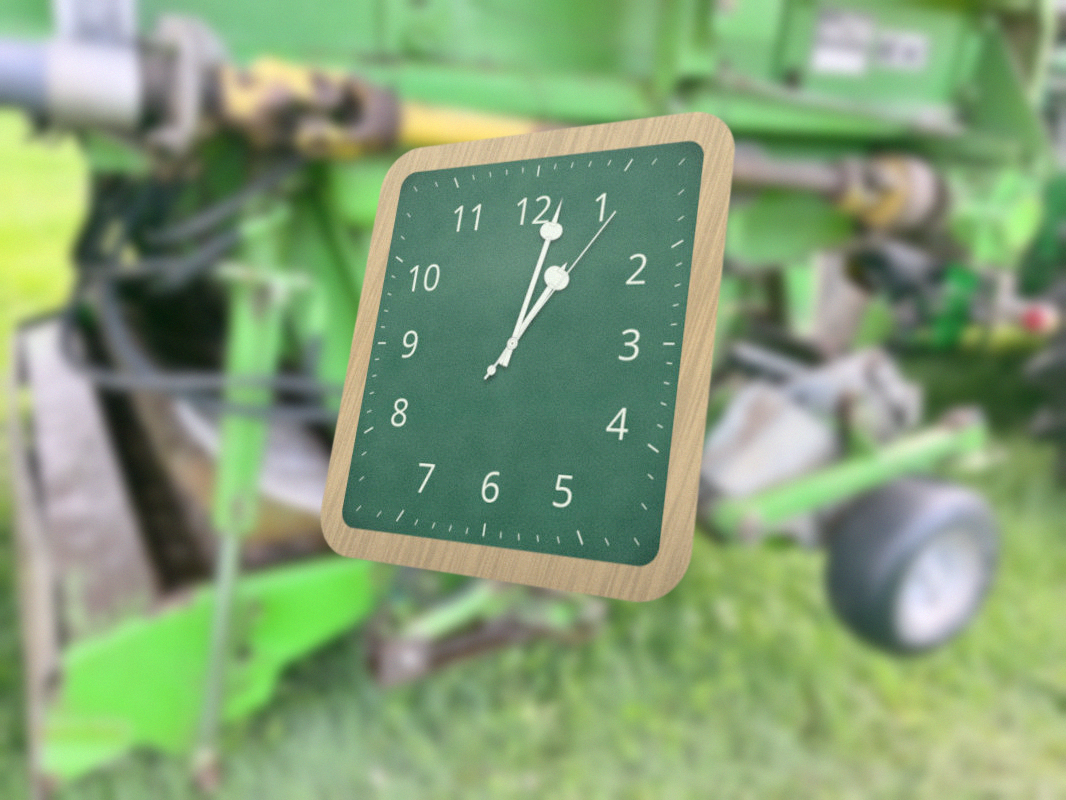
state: 1:02:06
